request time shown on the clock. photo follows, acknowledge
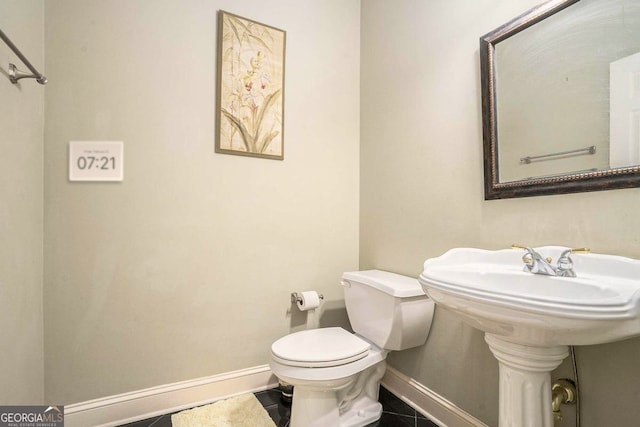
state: 7:21
